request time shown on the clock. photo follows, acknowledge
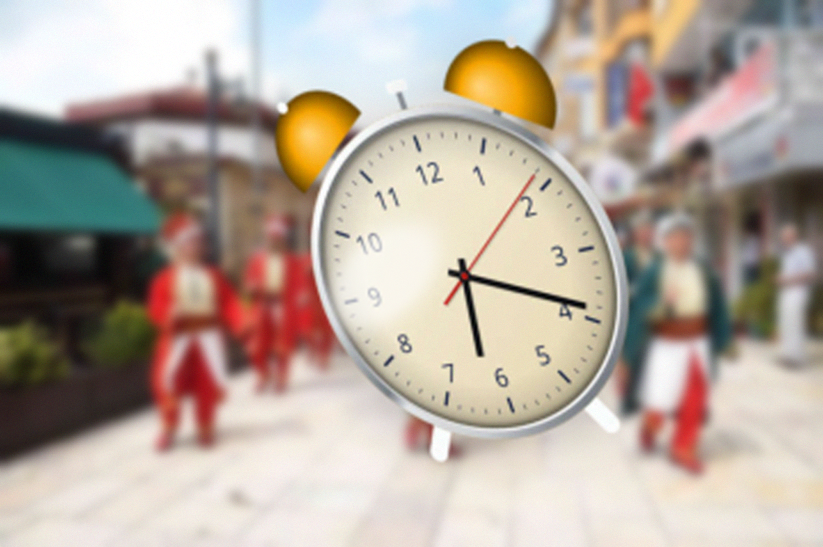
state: 6:19:09
